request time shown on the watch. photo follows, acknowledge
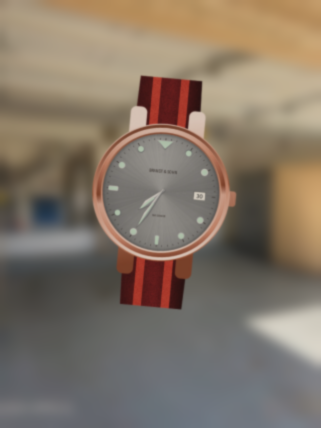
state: 7:35
